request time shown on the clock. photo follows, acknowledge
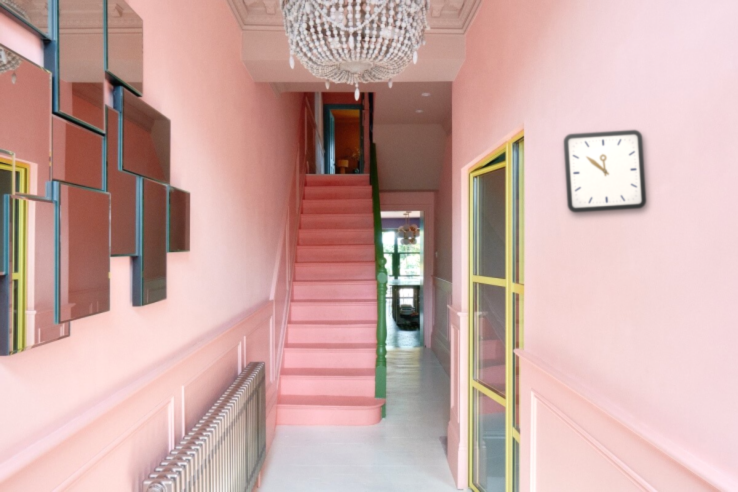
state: 11:52
